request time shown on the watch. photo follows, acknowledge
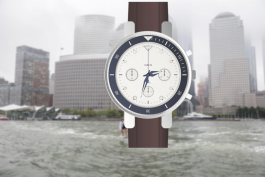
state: 2:33
